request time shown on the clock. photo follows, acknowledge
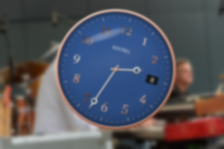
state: 2:33
